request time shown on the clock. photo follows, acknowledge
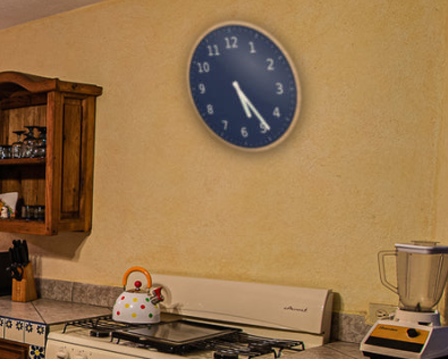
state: 5:24
